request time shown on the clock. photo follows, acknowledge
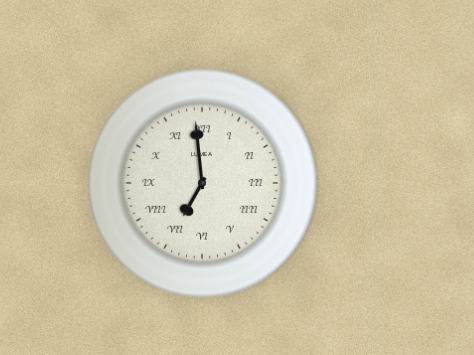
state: 6:59
